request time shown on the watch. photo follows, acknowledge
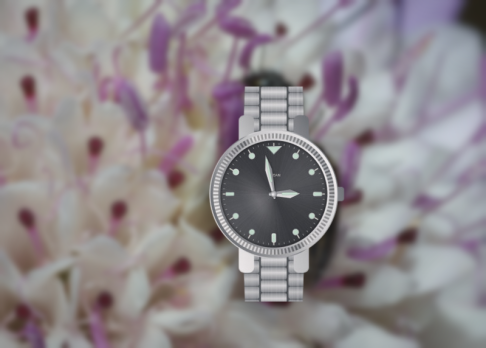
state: 2:58
